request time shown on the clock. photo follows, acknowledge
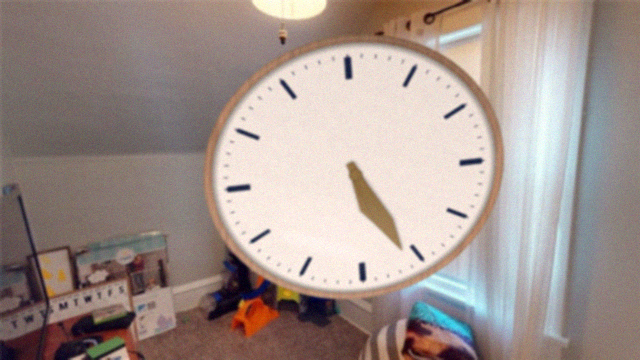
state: 5:26
